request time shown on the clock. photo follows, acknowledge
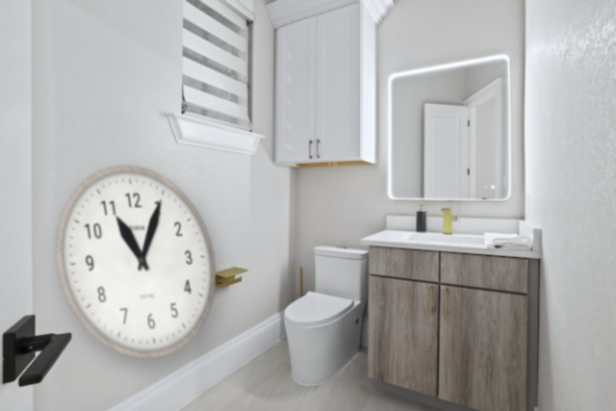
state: 11:05
